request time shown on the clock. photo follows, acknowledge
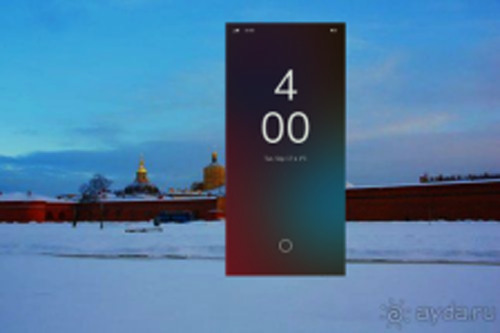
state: 4:00
